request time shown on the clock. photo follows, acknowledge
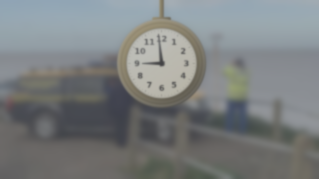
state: 8:59
